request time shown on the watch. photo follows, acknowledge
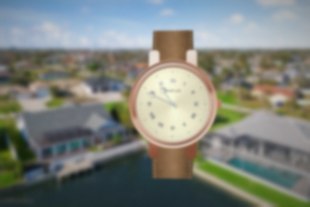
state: 10:49
